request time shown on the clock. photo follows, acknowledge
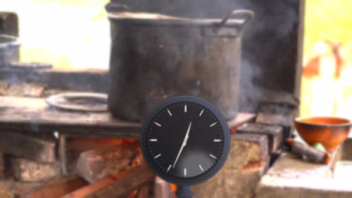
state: 12:34
